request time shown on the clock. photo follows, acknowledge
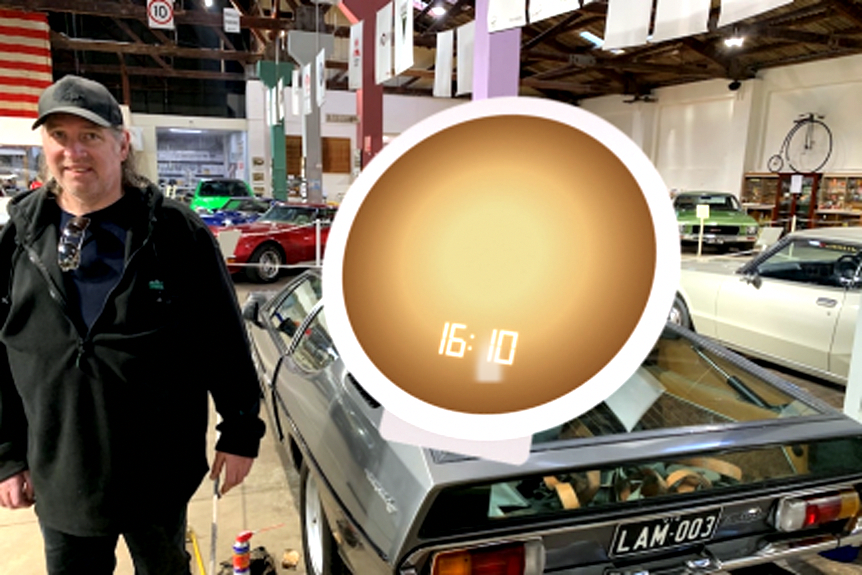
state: 16:10
